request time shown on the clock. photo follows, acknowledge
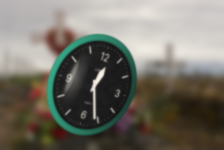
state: 12:26
